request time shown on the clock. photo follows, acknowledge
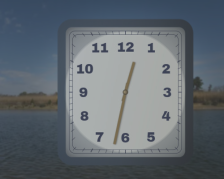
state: 12:32
